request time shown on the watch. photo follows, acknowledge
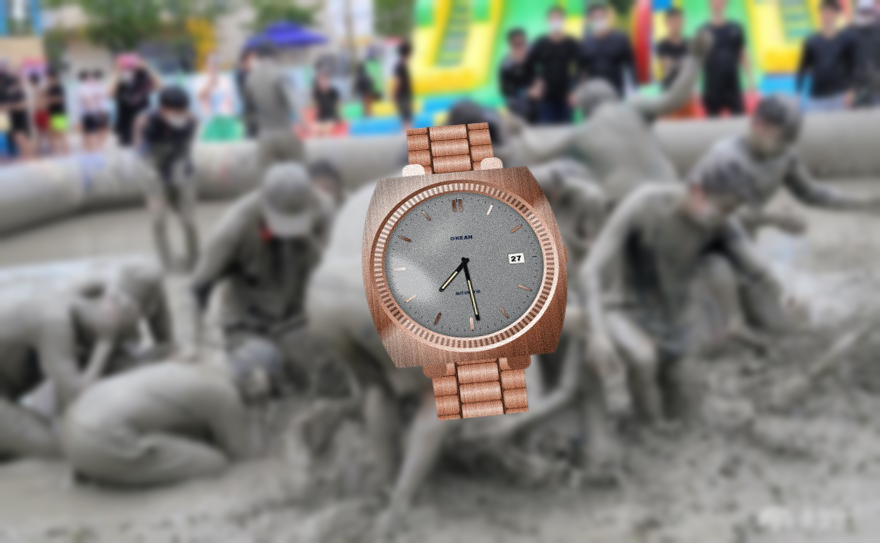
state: 7:29
